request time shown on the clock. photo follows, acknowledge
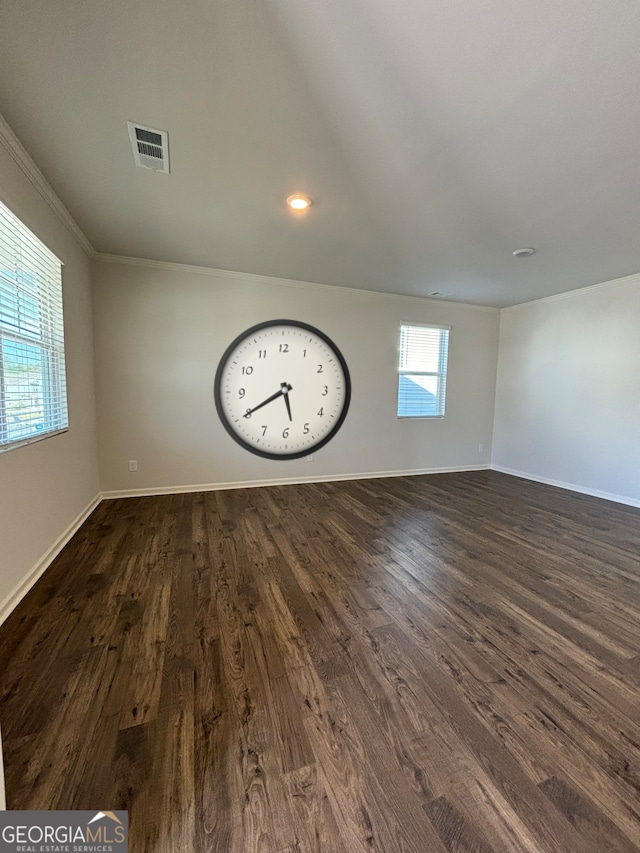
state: 5:40
